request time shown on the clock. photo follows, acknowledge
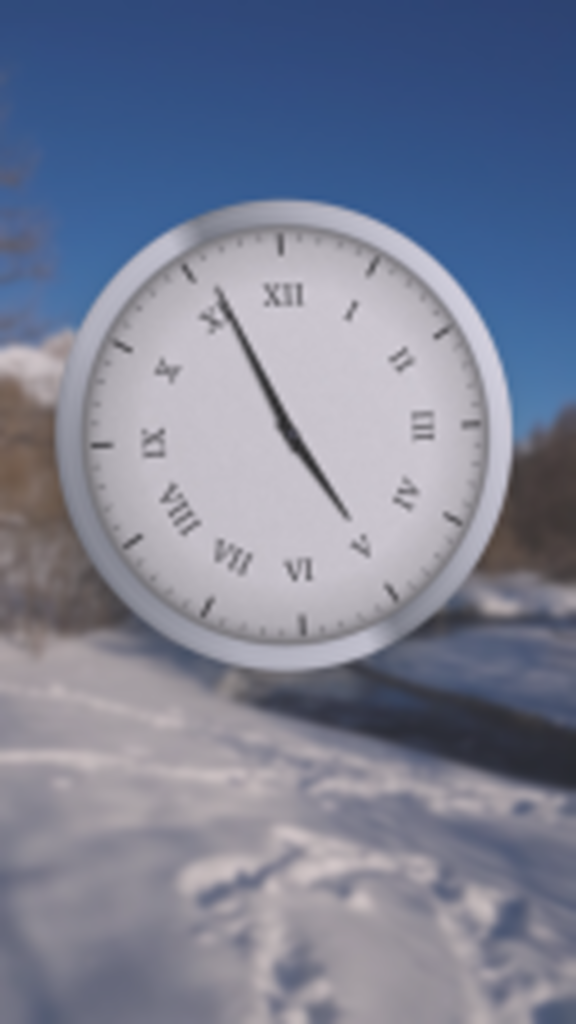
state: 4:56
